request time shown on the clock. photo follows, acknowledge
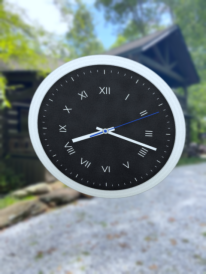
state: 8:18:11
